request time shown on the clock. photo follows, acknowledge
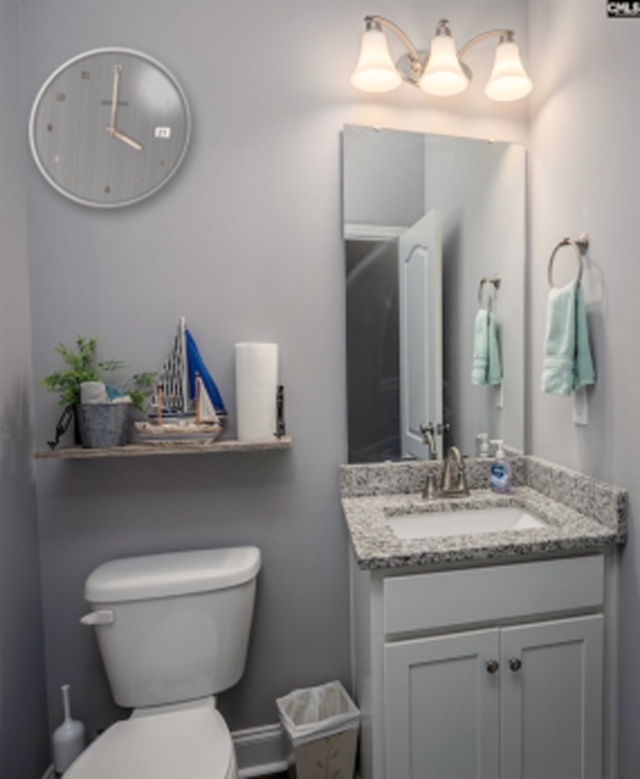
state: 4:00
